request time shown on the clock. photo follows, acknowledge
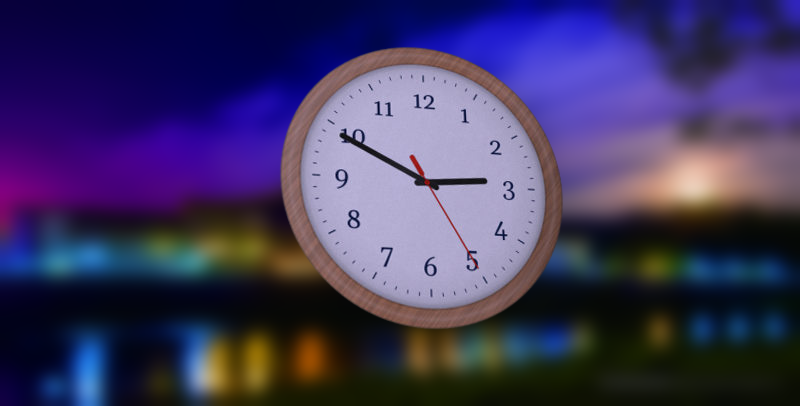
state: 2:49:25
